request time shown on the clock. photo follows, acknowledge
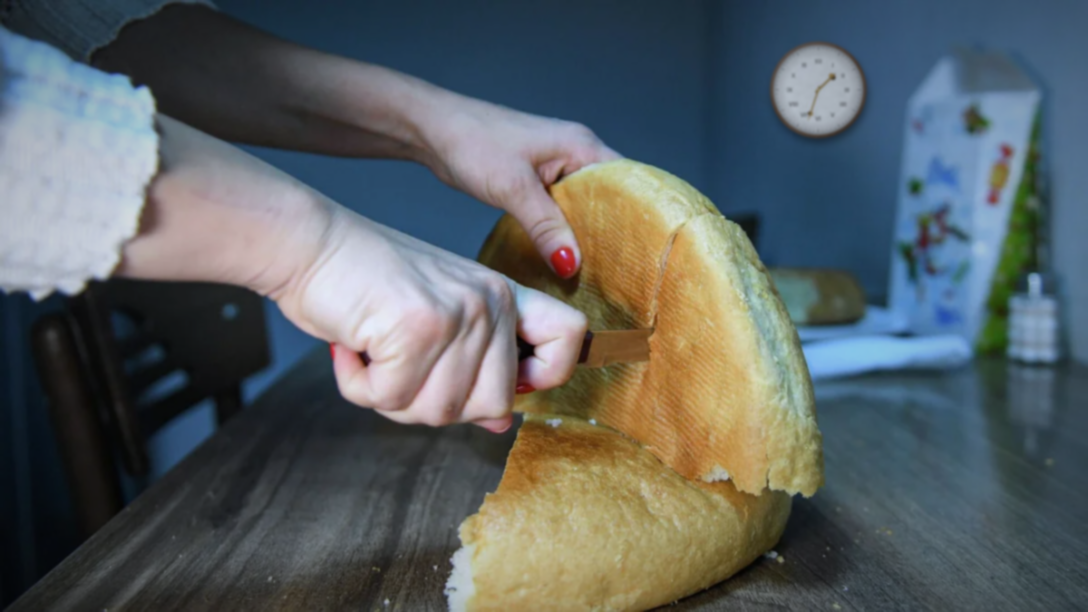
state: 1:33
